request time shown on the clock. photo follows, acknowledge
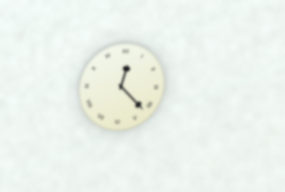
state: 12:22
